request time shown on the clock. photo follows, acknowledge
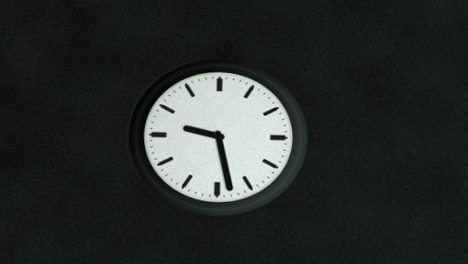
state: 9:28
